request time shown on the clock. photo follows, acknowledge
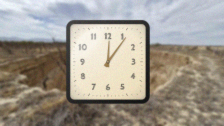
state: 12:06
